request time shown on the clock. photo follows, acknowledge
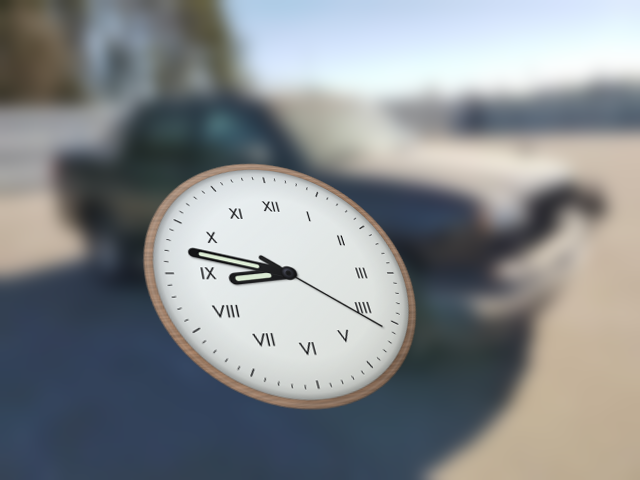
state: 8:47:21
